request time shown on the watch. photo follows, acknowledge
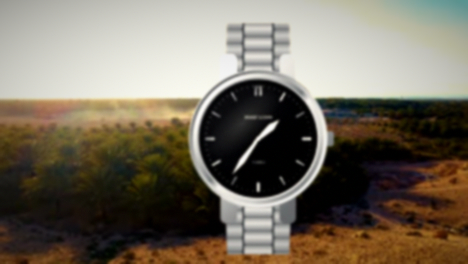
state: 1:36
